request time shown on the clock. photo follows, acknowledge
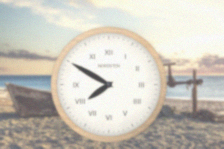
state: 7:50
